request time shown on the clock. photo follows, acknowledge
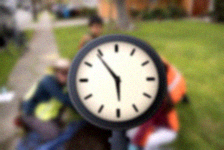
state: 5:54
